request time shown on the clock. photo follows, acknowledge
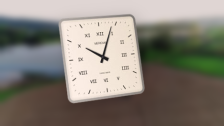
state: 10:04
